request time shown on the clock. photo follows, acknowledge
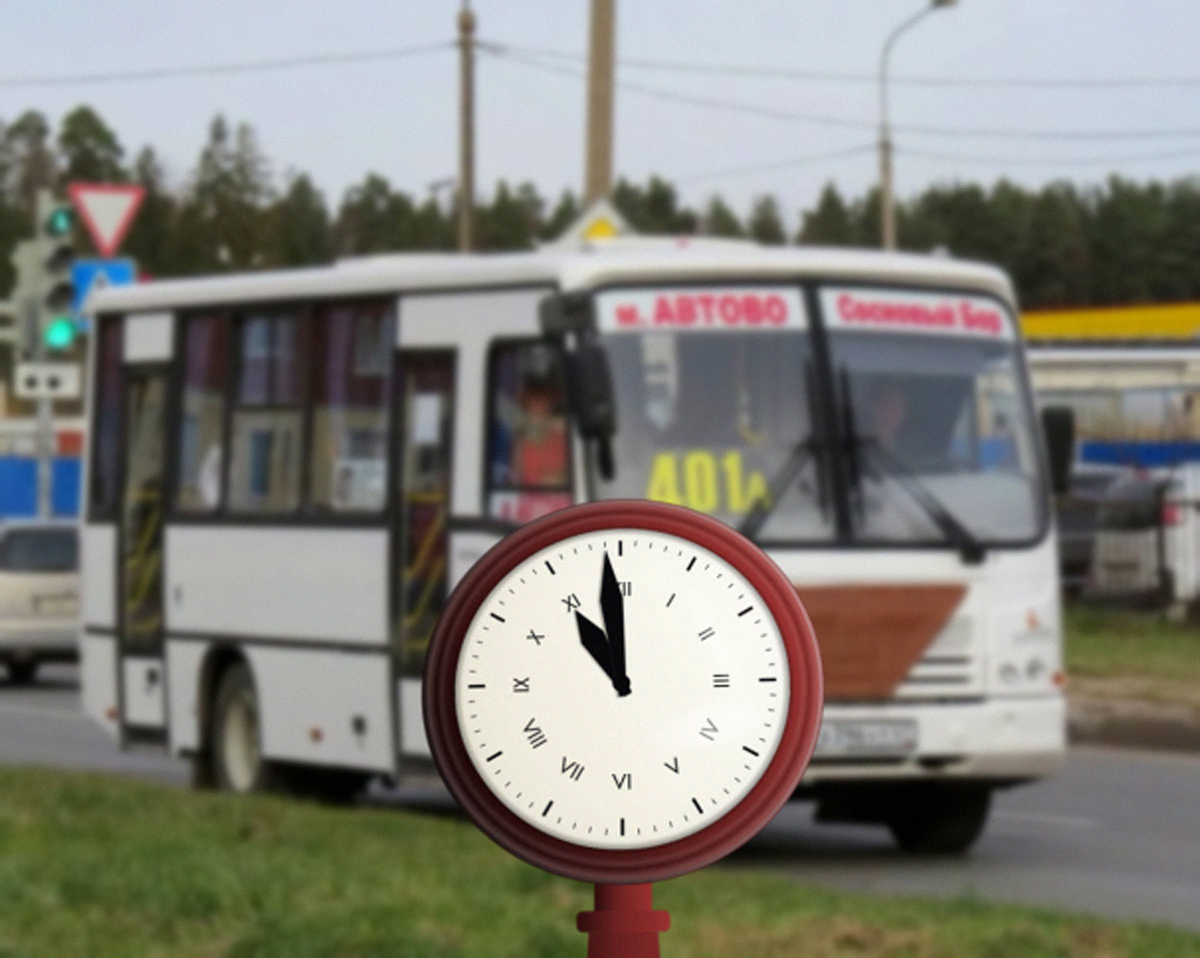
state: 10:59
